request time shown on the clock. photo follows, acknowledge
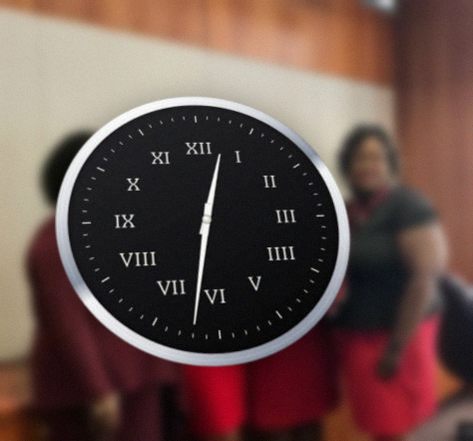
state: 12:32
